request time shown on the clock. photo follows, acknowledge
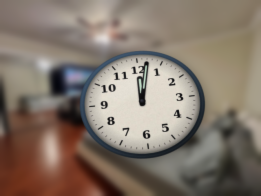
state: 12:02
